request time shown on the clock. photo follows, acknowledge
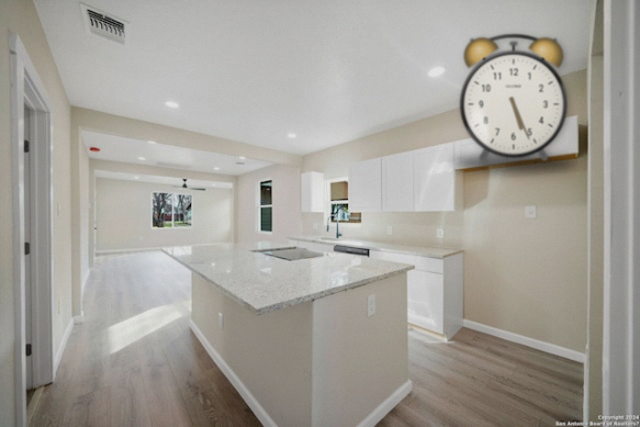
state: 5:26
